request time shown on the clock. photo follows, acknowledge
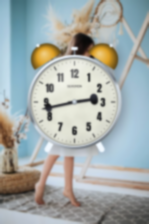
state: 2:43
